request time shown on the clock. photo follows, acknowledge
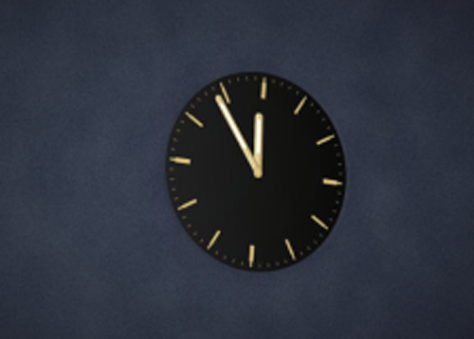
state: 11:54
